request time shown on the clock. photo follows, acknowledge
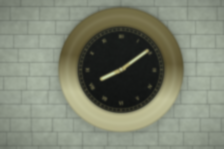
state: 8:09
